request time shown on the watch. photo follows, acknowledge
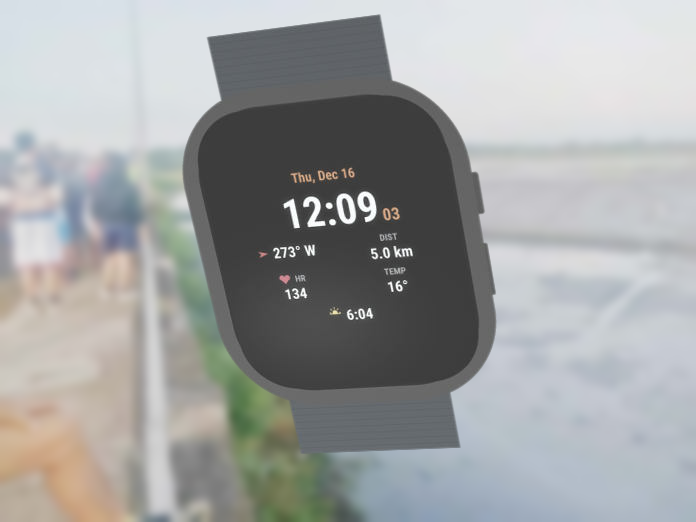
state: 12:09:03
